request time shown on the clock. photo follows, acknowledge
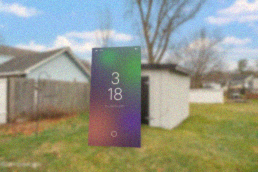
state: 3:18
